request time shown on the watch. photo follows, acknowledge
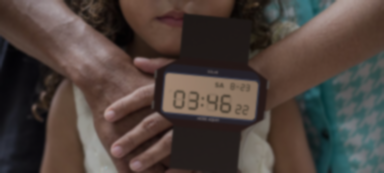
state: 3:46
